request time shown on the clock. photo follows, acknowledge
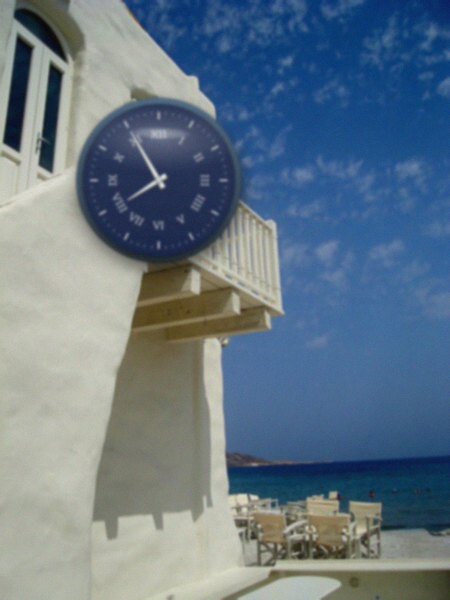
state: 7:55
